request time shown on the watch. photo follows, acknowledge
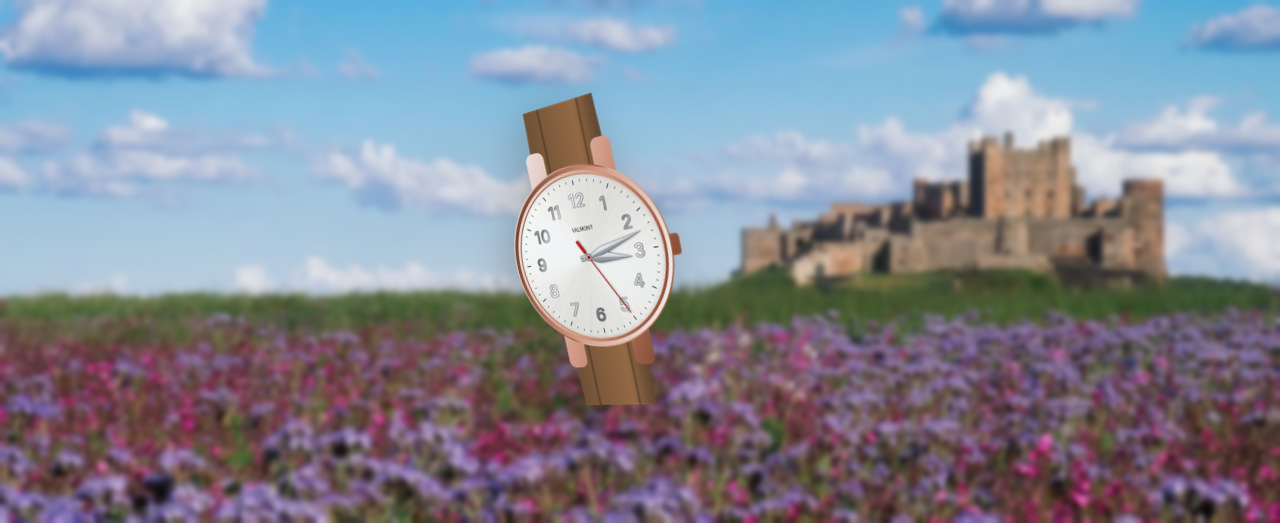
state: 3:12:25
